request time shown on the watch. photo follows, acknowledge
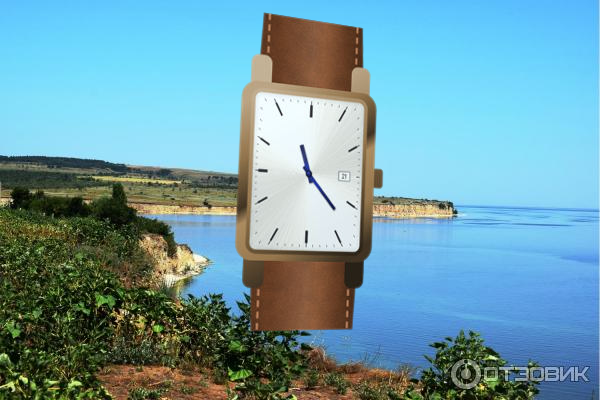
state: 11:23
